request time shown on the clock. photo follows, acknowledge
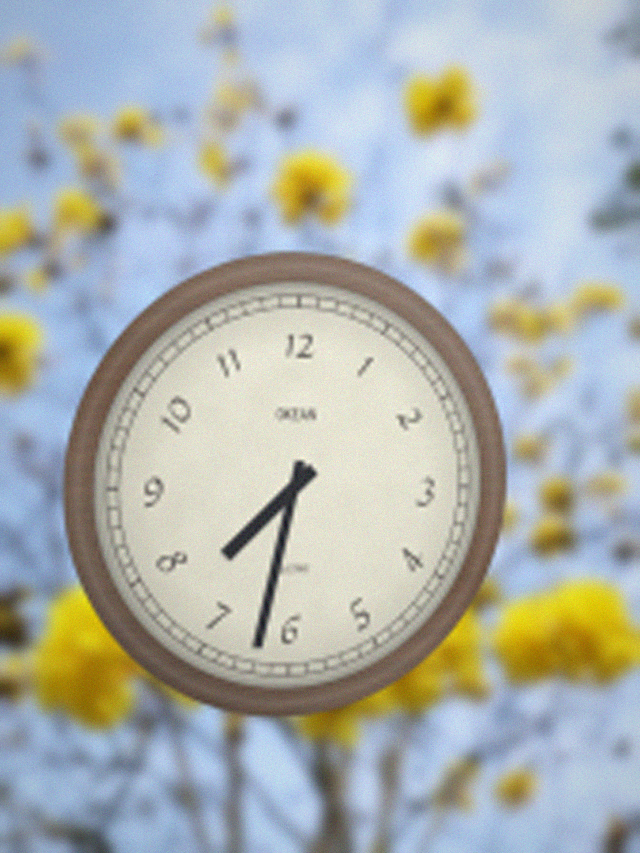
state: 7:32
